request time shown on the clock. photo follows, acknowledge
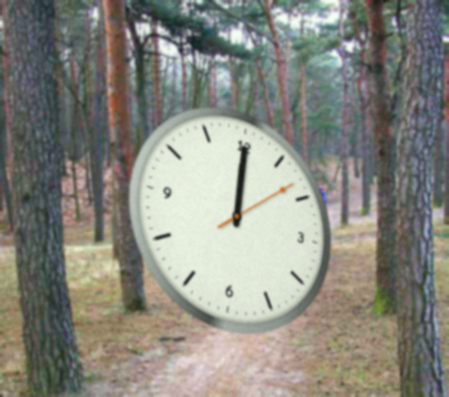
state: 12:00:08
